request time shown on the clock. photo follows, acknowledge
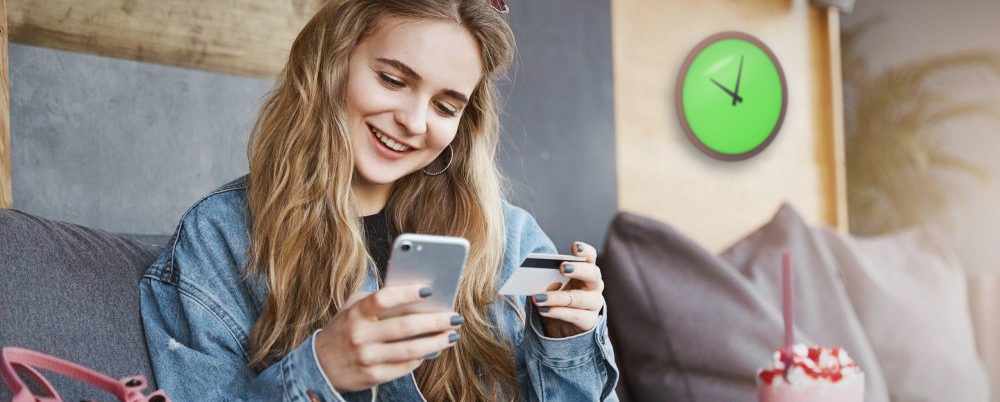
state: 10:02
